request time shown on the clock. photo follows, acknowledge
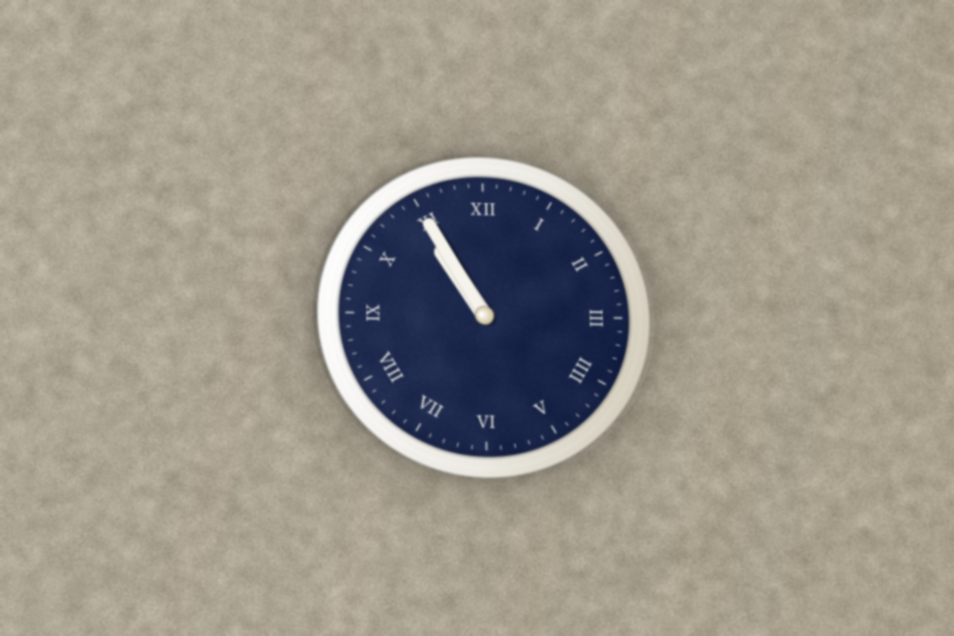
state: 10:55
